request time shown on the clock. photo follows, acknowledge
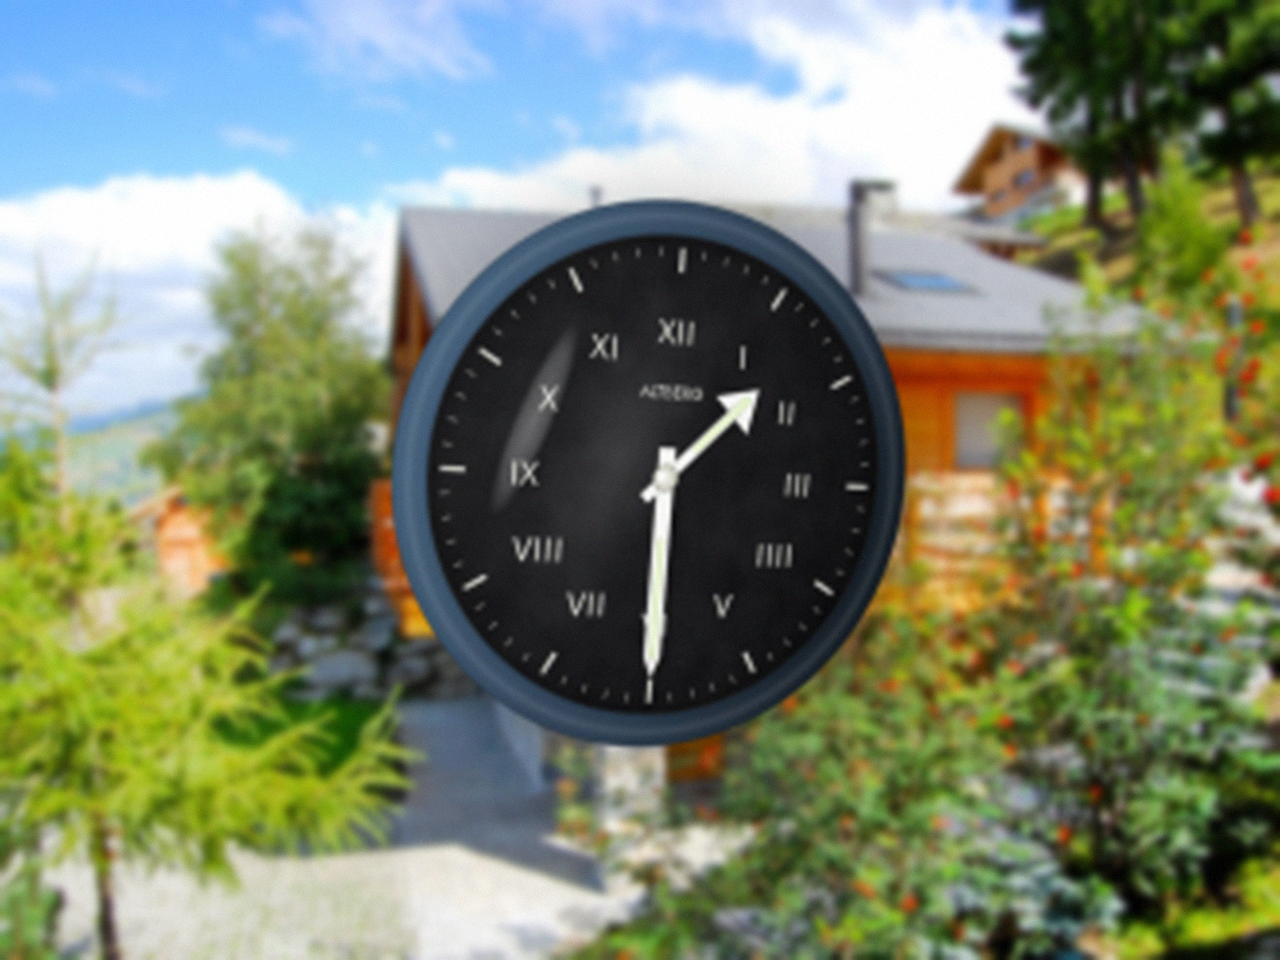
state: 1:30
